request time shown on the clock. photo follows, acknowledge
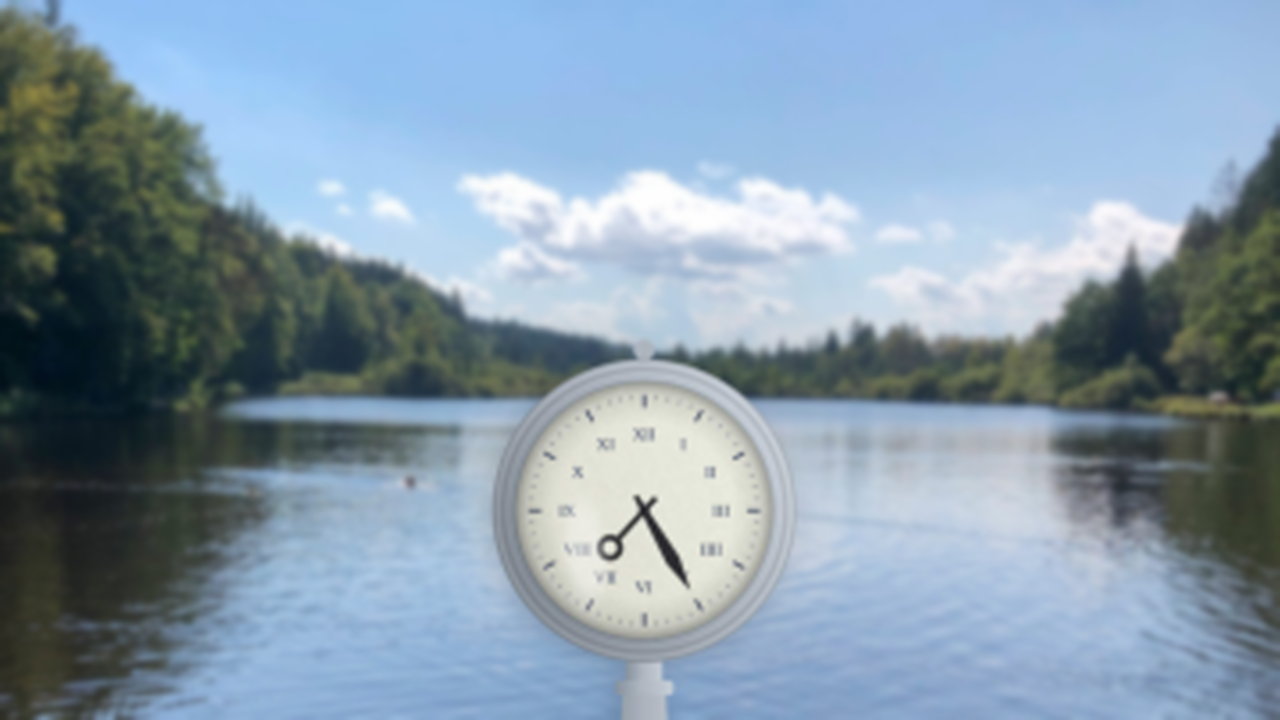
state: 7:25
